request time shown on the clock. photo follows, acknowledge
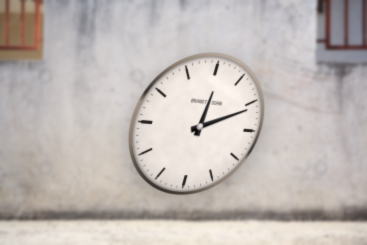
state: 12:11
